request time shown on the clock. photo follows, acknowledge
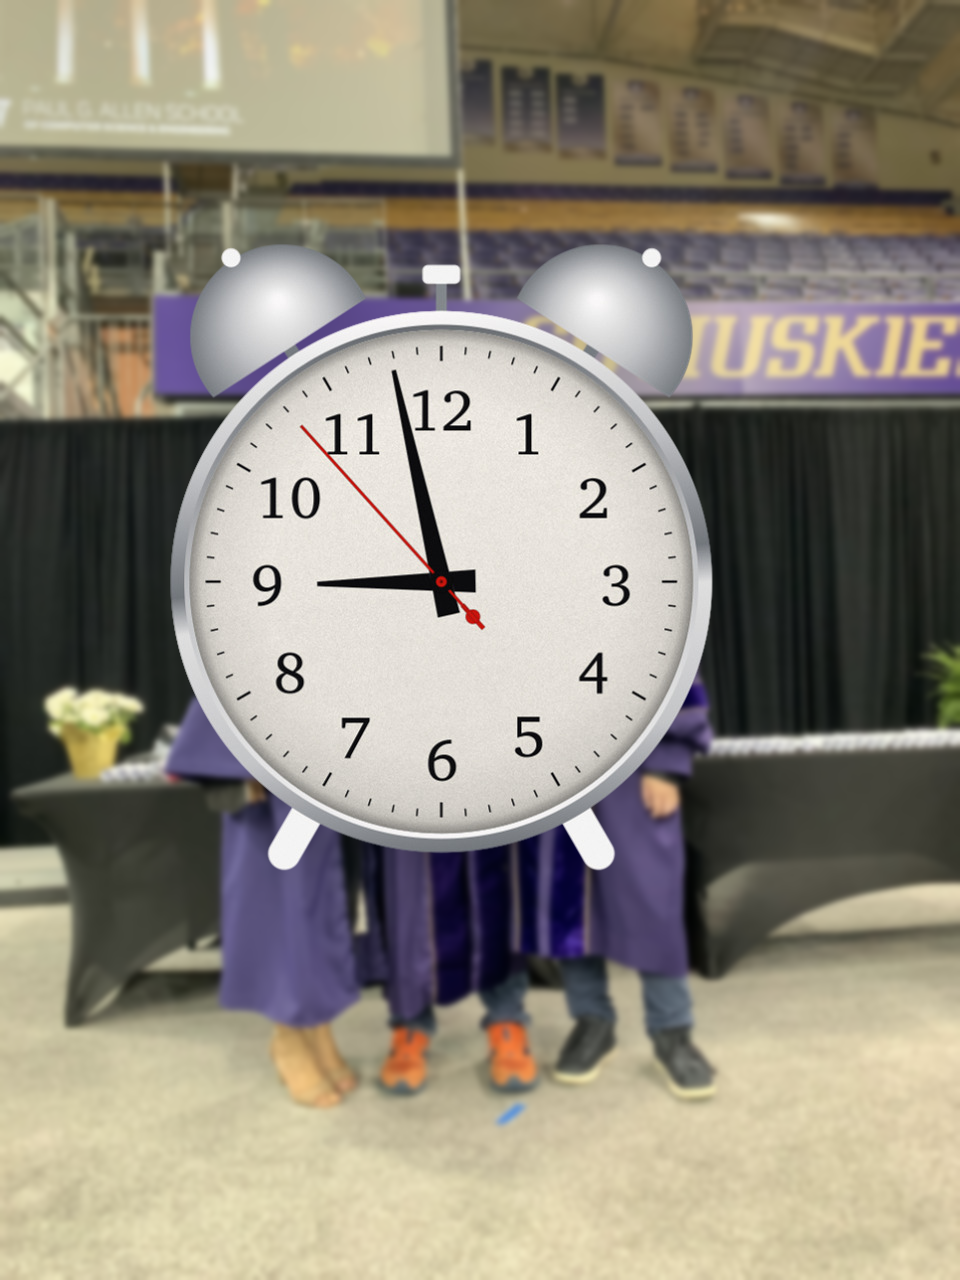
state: 8:57:53
